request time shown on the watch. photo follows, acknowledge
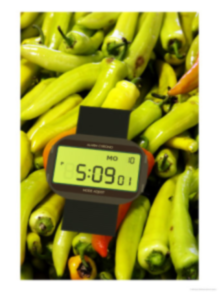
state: 5:09:01
